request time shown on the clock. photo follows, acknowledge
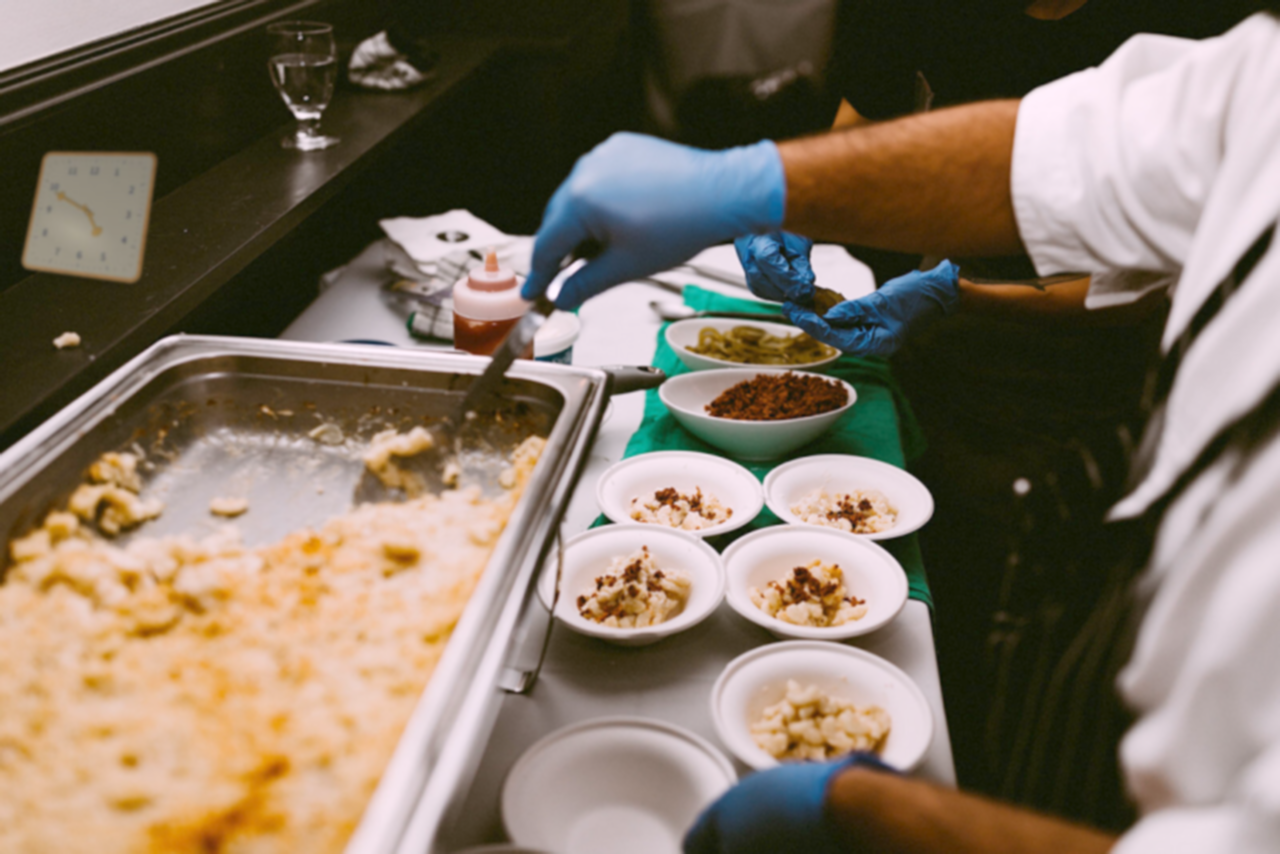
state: 4:49
